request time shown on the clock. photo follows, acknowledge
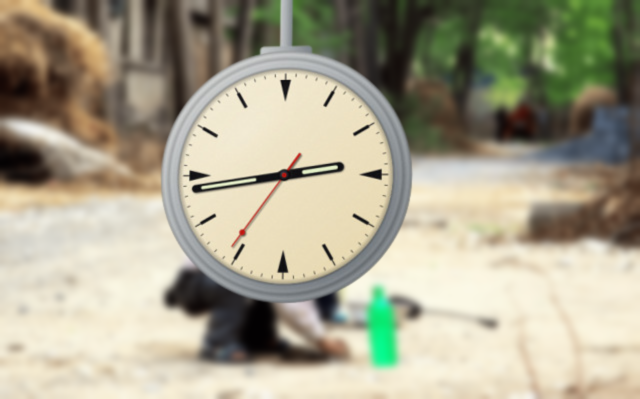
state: 2:43:36
